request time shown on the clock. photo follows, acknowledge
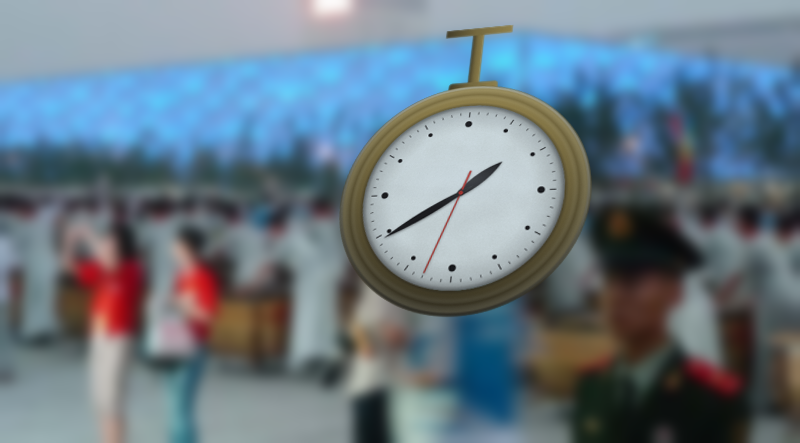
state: 1:39:33
